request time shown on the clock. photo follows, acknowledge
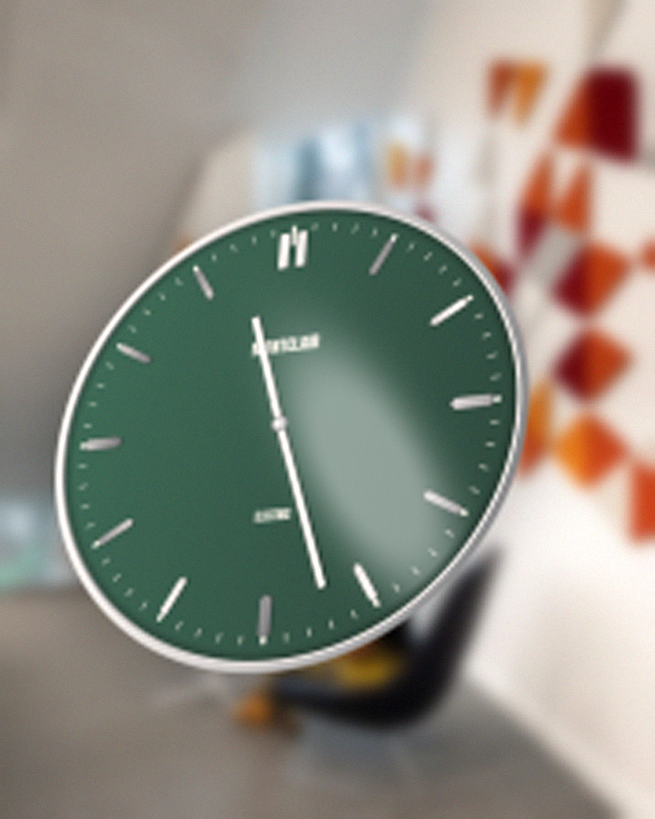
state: 11:27
